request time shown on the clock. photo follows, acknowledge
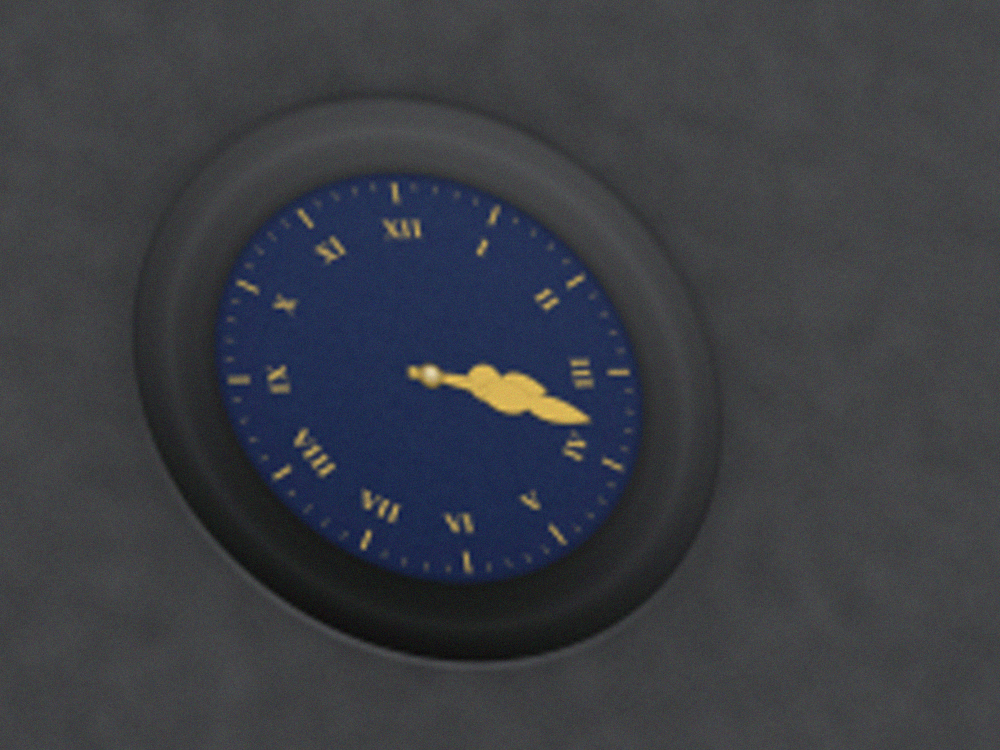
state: 3:18
